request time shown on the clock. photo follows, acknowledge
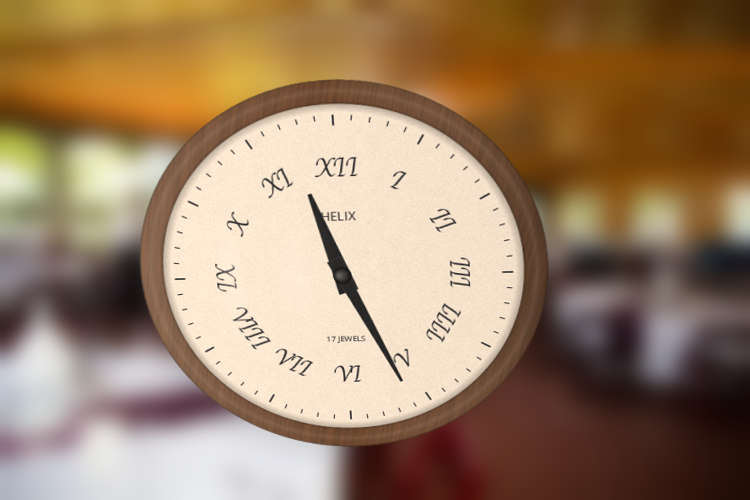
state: 11:26
